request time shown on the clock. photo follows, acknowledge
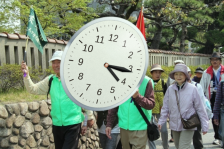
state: 4:16
